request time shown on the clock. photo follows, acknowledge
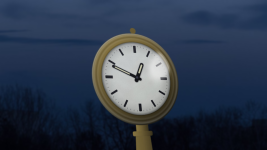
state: 12:49
